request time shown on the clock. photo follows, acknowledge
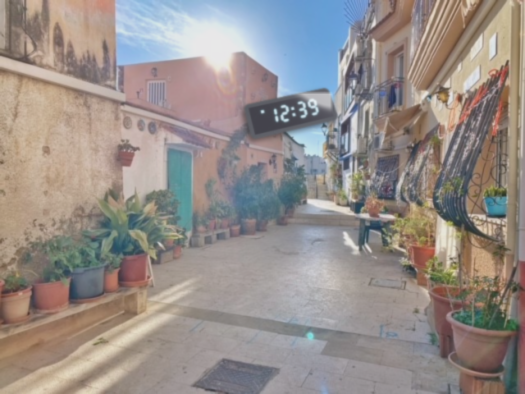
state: 12:39
